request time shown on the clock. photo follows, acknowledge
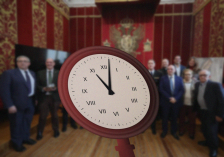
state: 11:02
